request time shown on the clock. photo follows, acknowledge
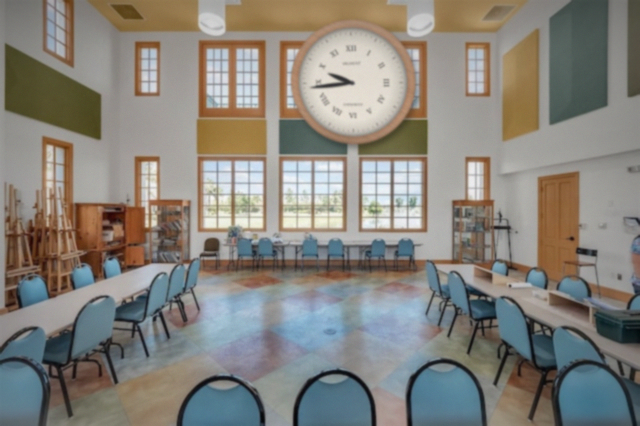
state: 9:44
